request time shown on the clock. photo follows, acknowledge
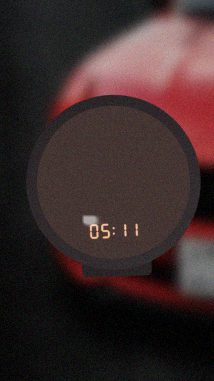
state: 5:11
